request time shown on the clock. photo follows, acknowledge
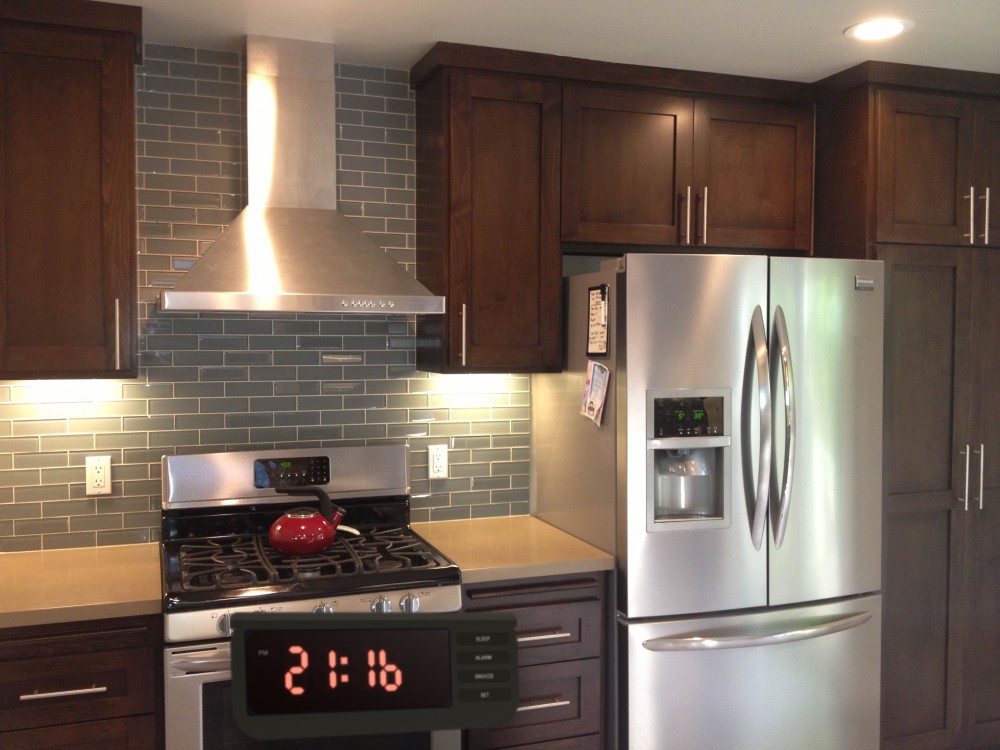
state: 21:16
